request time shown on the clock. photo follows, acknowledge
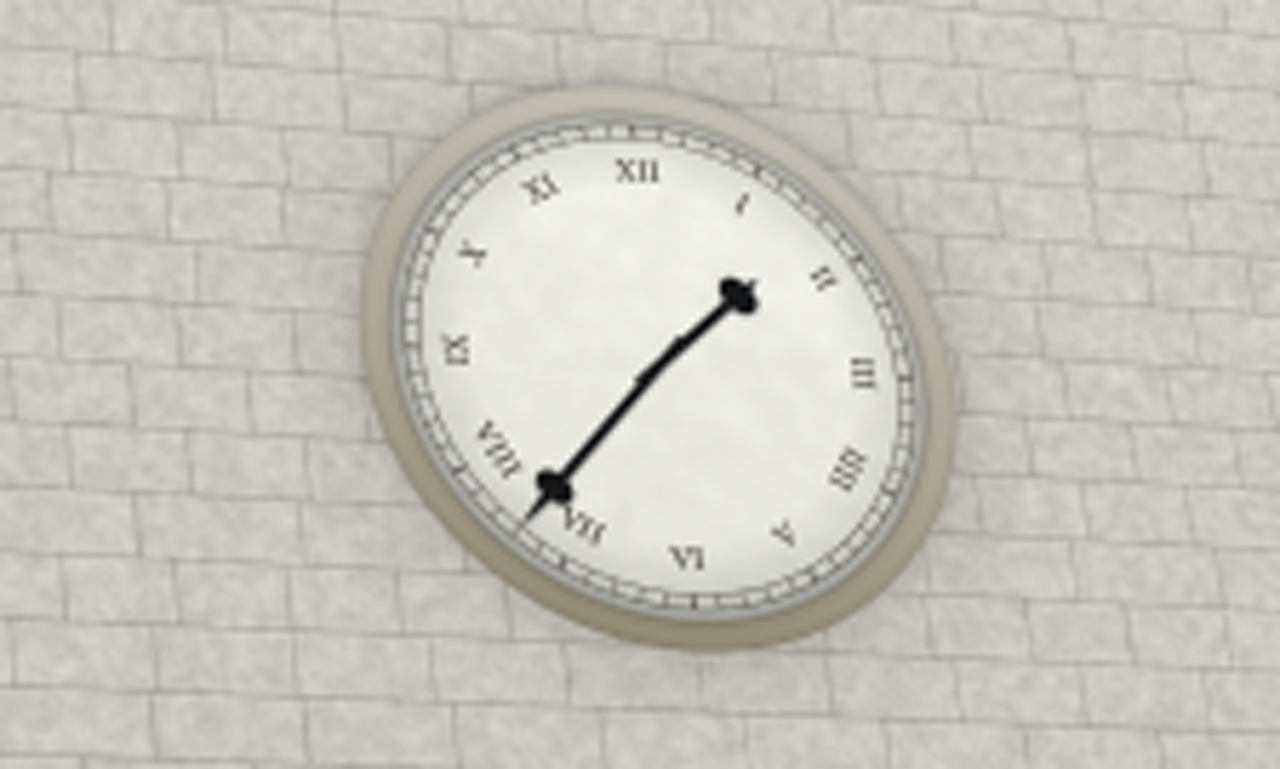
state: 1:37
